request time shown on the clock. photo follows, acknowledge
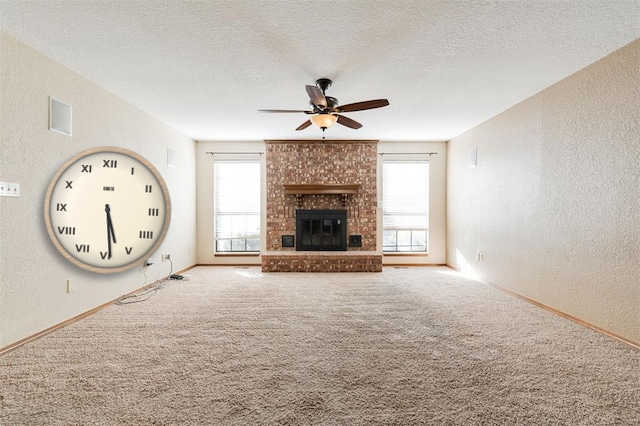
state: 5:29
